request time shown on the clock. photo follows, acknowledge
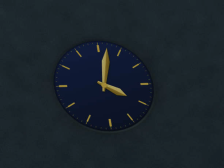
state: 4:02
